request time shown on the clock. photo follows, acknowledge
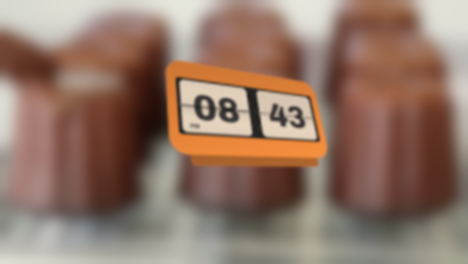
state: 8:43
